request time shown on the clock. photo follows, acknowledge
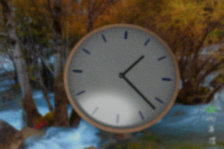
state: 1:22
